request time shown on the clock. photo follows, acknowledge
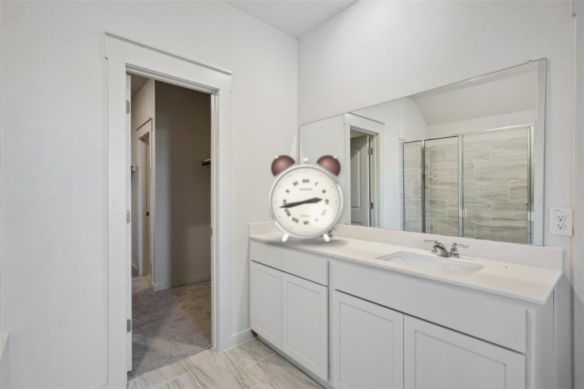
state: 2:43
